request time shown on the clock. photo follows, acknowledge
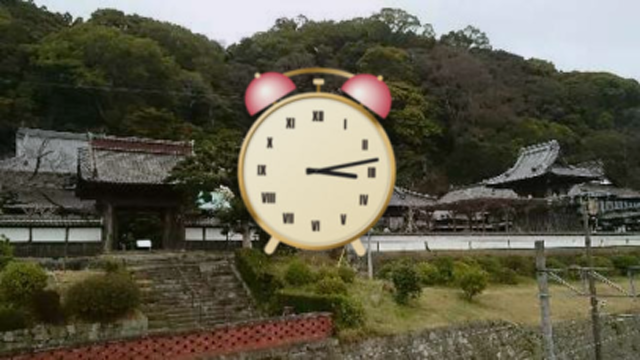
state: 3:13
